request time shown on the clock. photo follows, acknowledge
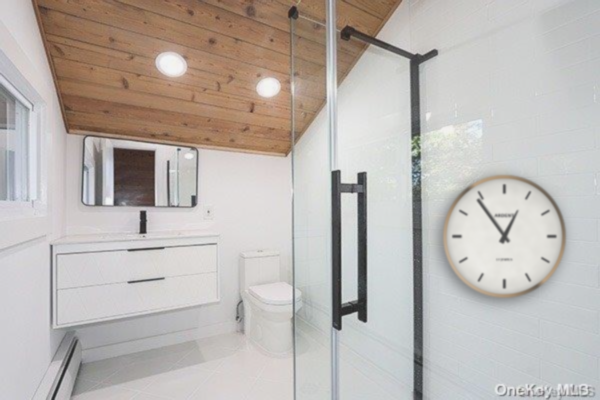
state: 12:54
